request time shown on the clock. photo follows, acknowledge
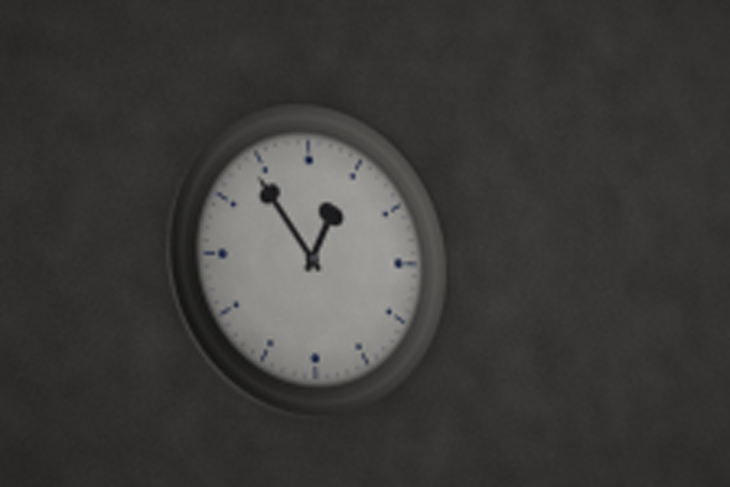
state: 12:54
